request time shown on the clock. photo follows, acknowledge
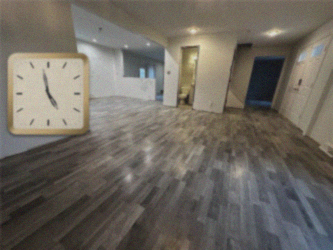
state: 4:58
